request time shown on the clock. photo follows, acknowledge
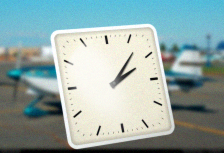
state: 2:07
